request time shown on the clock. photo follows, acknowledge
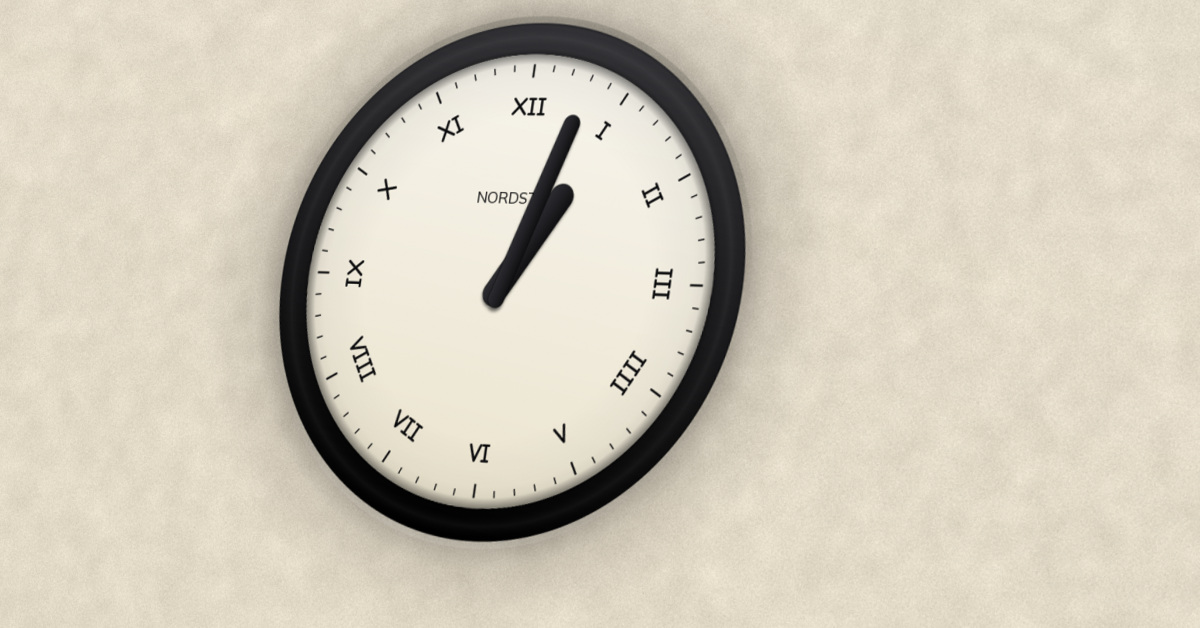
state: 1:03
